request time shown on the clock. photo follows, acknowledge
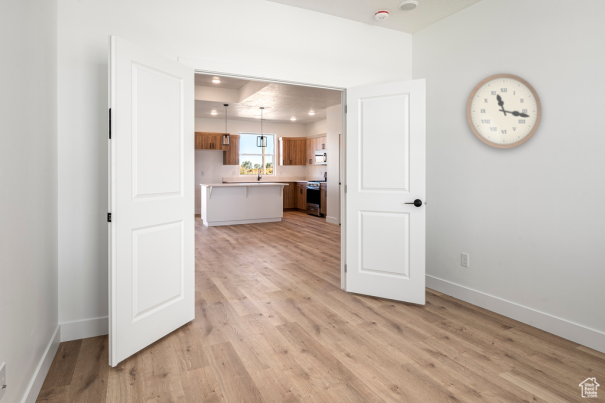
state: 11:17
